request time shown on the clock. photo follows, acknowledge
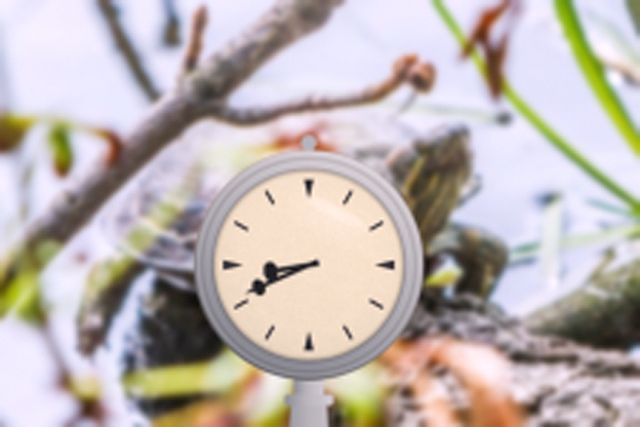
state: 8:41
